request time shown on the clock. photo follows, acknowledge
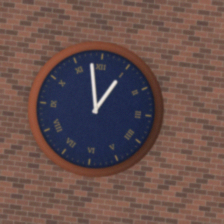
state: 12:58
